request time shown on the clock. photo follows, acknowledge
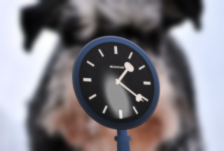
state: 1:21
